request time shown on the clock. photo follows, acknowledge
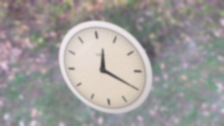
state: 12:20
